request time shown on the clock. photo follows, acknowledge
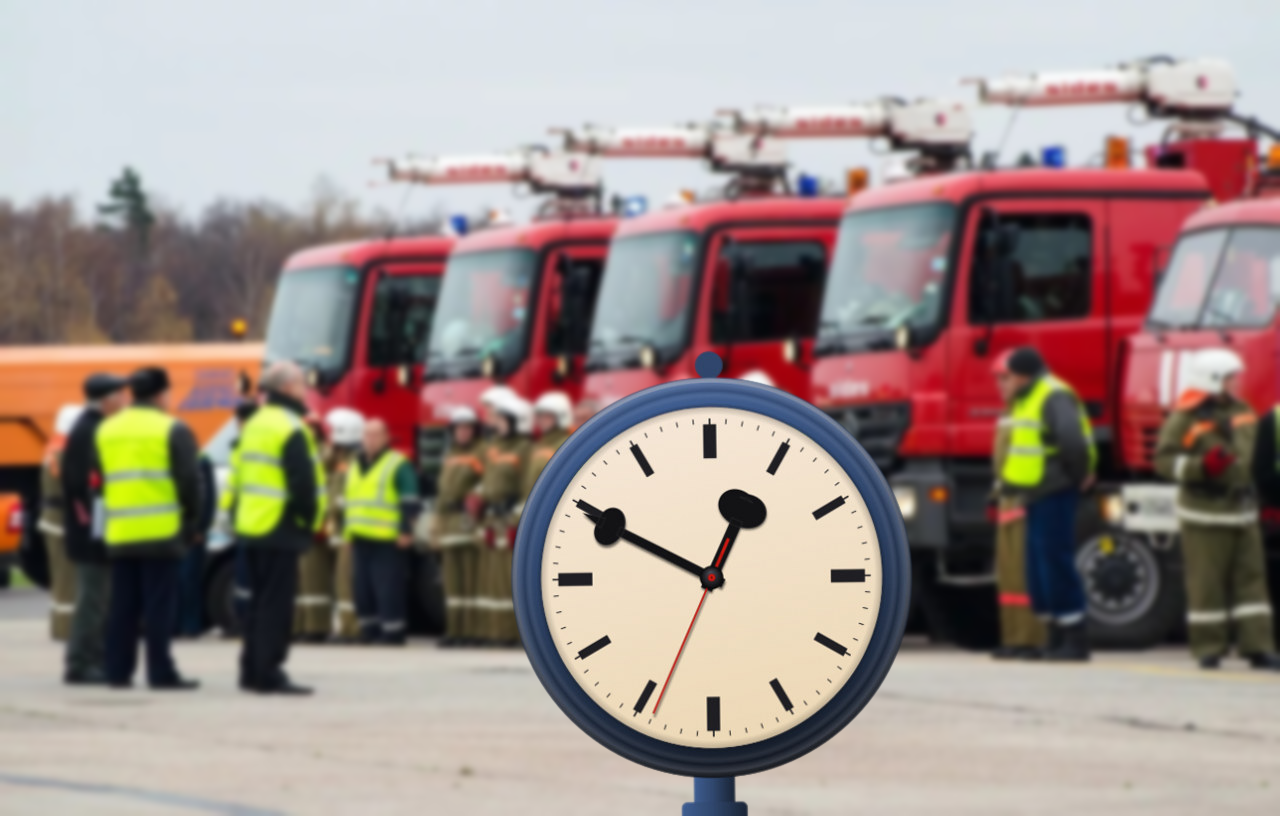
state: 12:49:34
